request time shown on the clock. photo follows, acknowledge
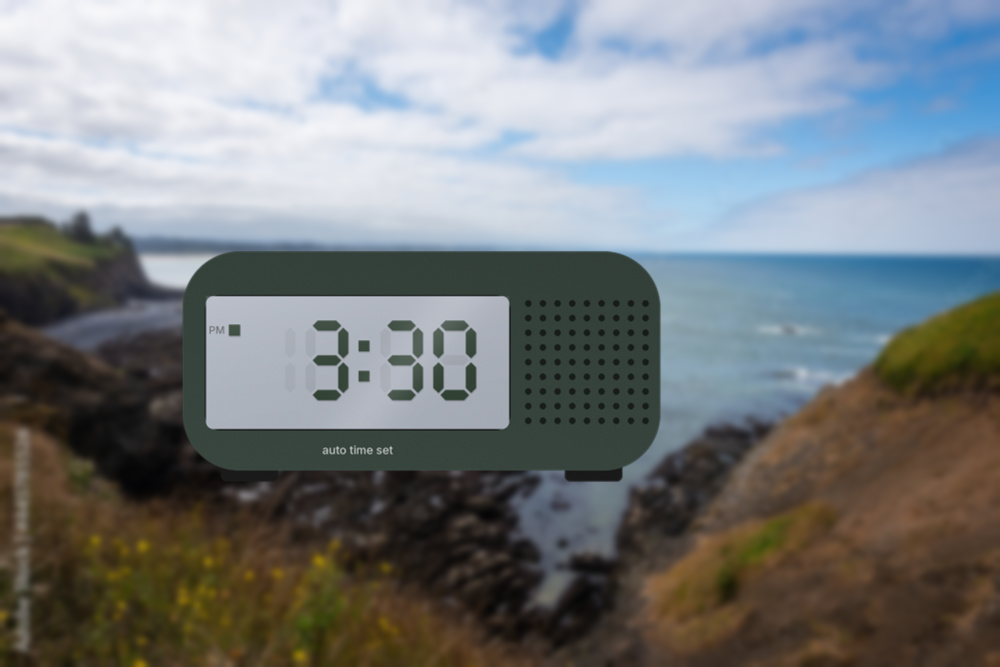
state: 3:30
